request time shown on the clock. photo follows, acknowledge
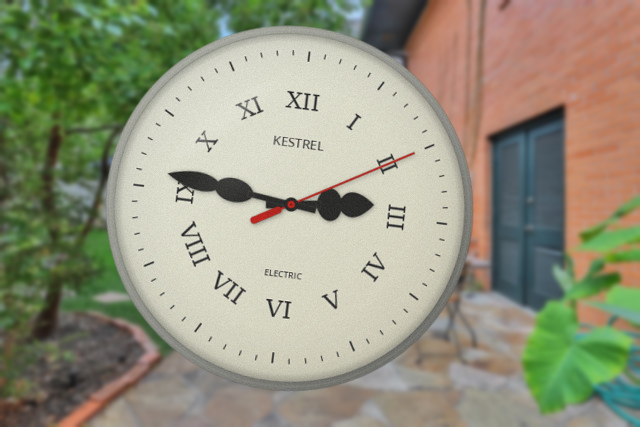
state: 2:46:10
